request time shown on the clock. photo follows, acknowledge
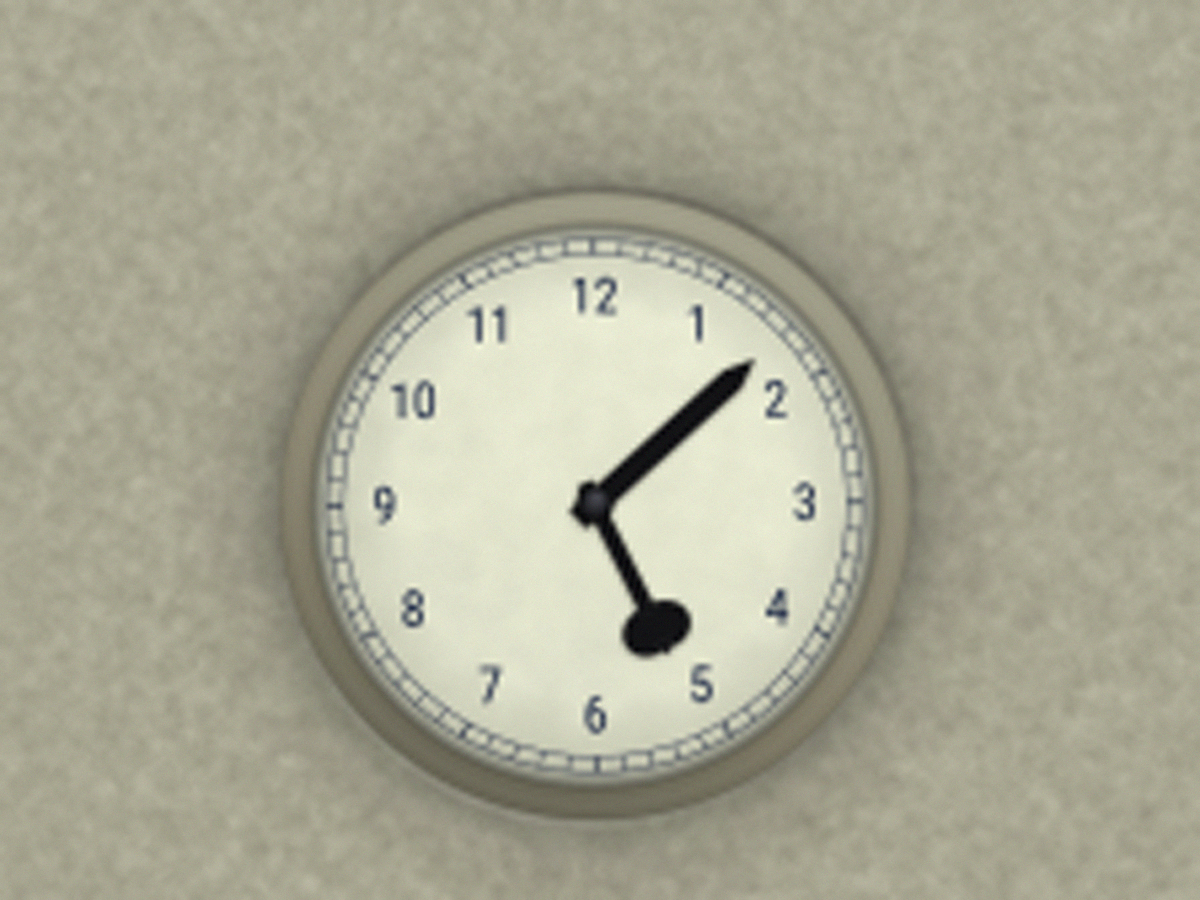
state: 5:08
